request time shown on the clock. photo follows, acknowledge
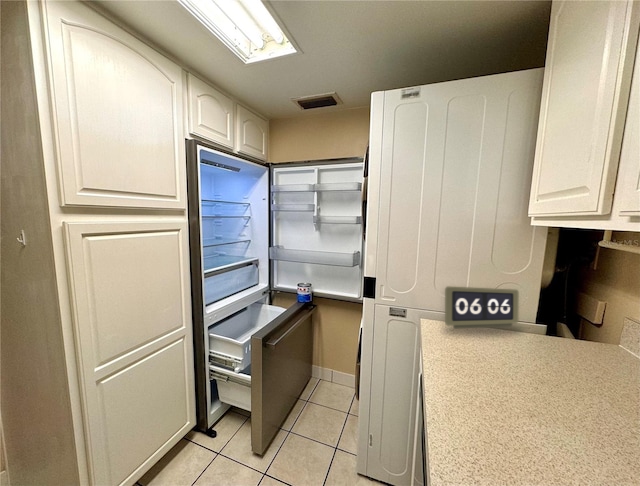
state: 6:06
